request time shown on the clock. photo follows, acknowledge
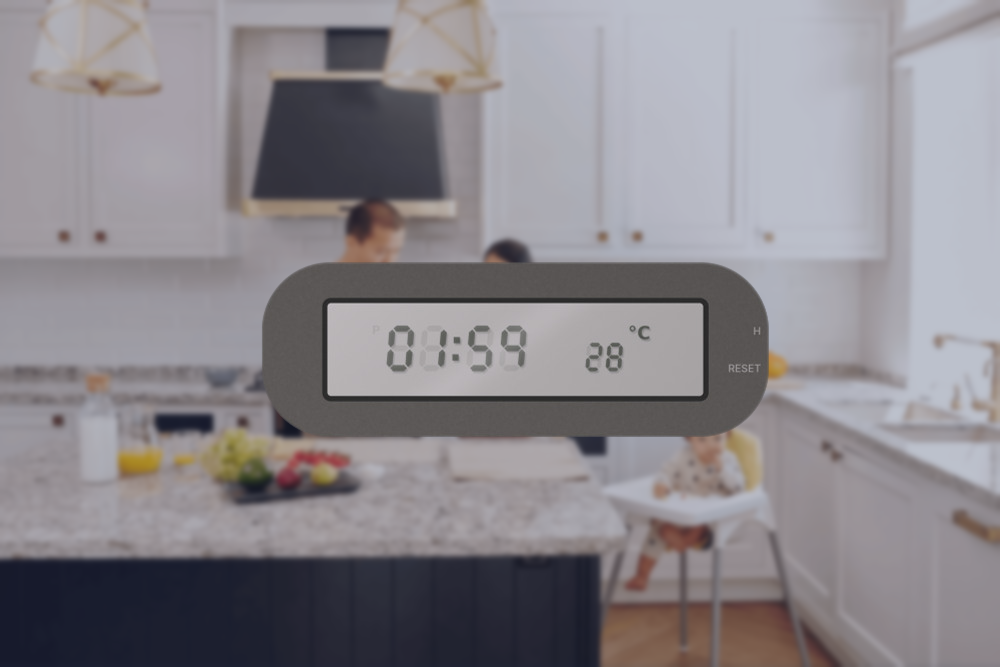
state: 1:59
